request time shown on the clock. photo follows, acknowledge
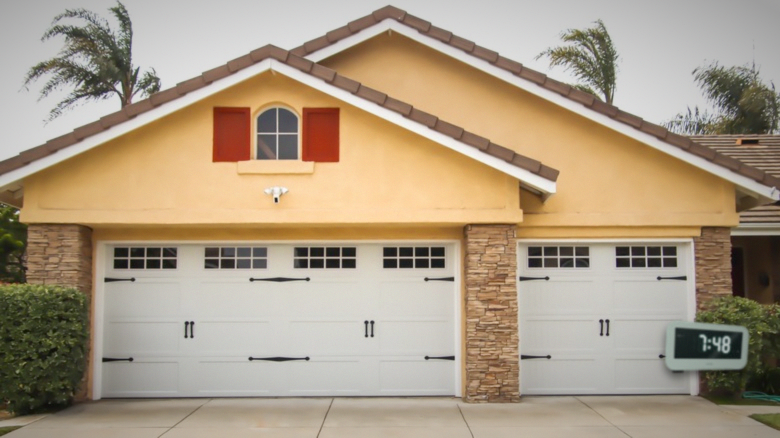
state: 7:48
